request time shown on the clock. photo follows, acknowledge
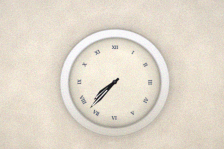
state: 7:37
